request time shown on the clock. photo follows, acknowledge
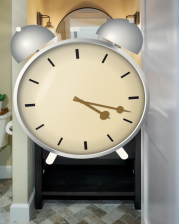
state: 4:18
